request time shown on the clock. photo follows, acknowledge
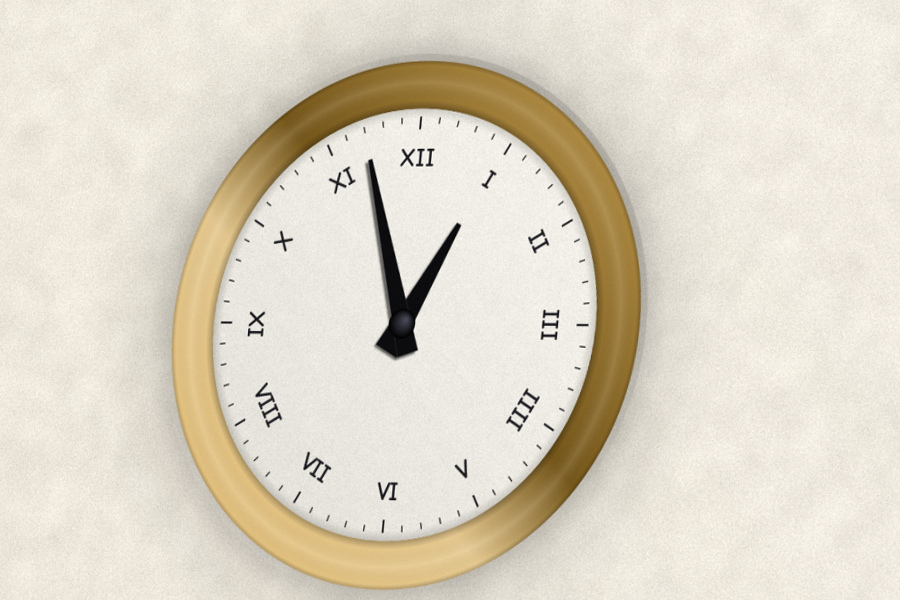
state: 12:57
